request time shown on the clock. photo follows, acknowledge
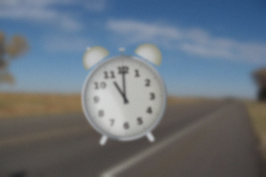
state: 11:00
